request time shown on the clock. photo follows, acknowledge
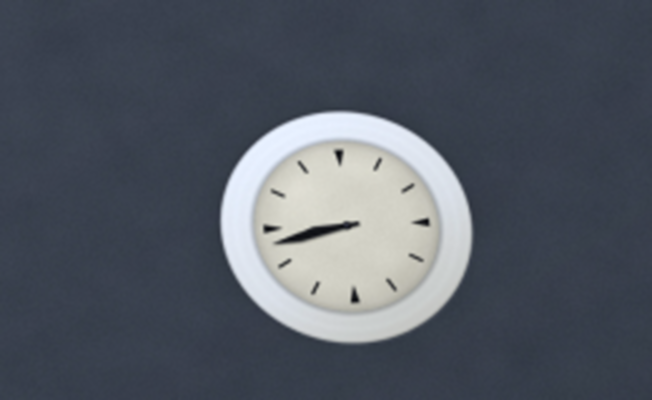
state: 8:43
